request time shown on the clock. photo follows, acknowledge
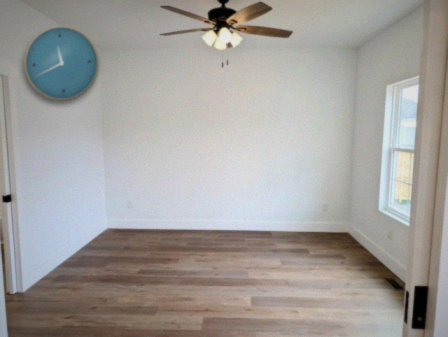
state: 11:41
